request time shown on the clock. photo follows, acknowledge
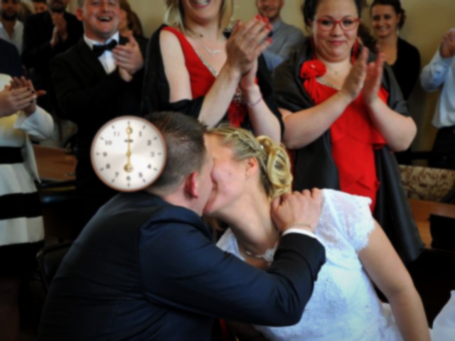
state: 6:00
